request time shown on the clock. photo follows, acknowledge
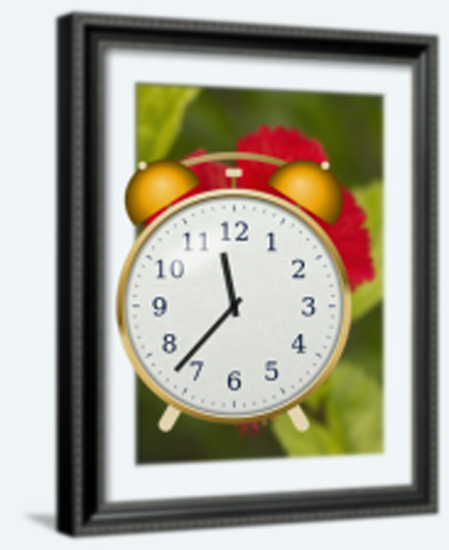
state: 11:37
